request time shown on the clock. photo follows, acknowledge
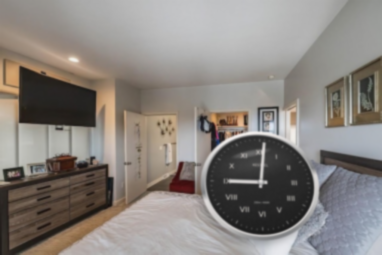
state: 9:01
